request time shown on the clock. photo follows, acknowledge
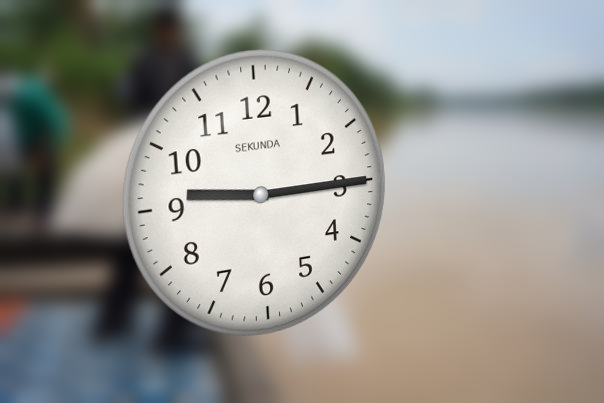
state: 9:15
